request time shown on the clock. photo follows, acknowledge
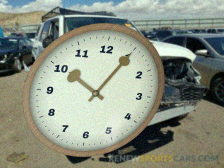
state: 10:05
